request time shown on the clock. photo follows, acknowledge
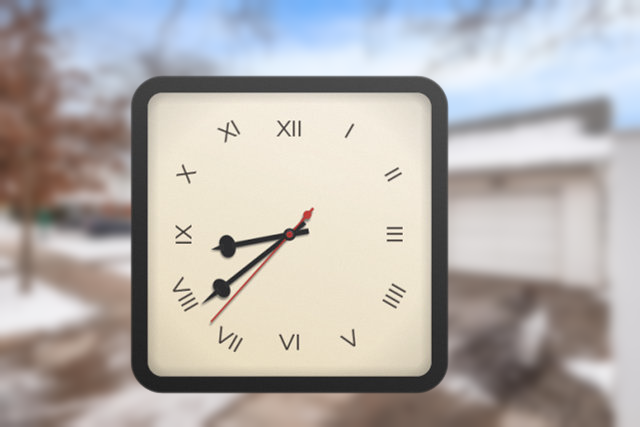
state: 8:38:37
